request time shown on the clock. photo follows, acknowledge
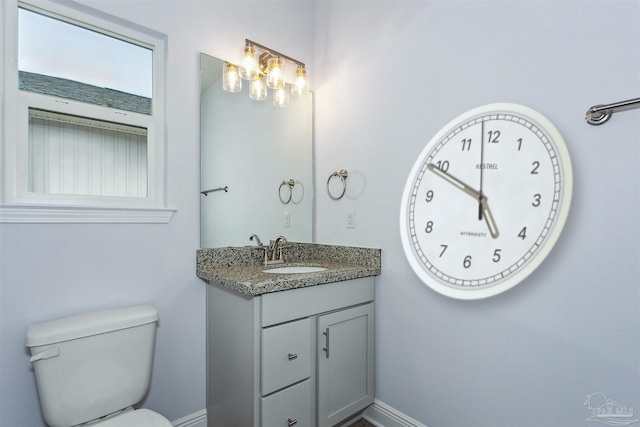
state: 4:48:58
